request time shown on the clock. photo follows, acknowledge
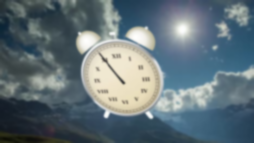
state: 10:55
